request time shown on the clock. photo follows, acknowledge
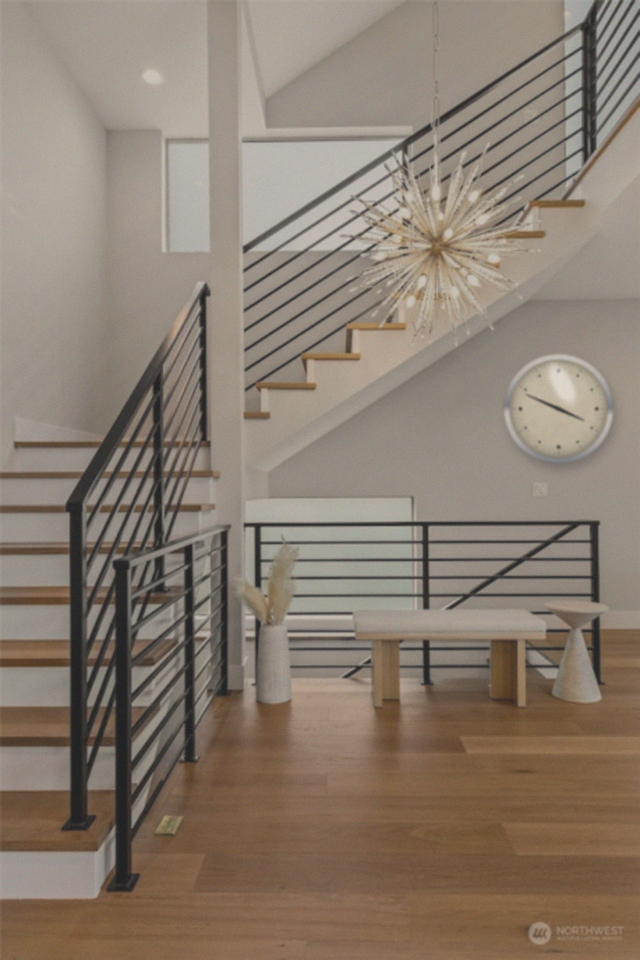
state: 3:49
